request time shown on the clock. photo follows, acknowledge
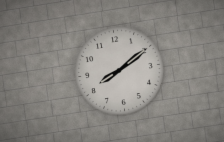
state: 8:10
